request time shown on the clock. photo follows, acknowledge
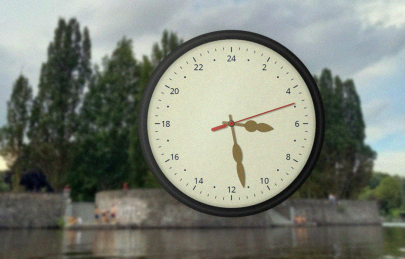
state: 6:28:12
